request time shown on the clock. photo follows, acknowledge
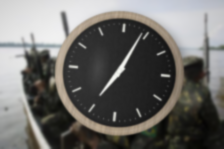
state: 7:04
